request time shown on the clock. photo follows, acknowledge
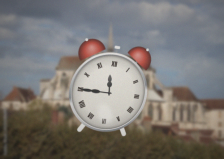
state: 11:45
